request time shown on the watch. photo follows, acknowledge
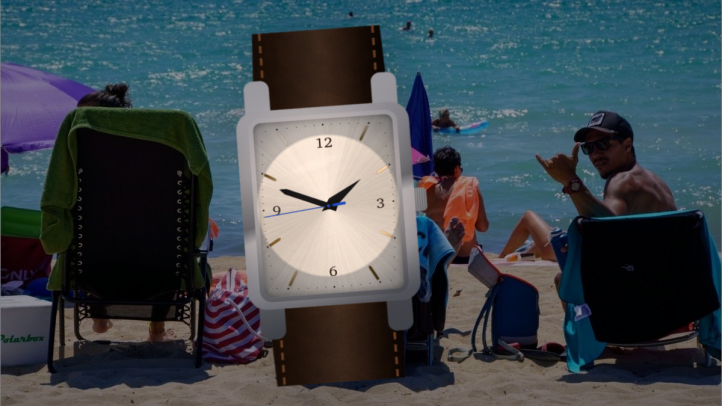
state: 1:48:44
